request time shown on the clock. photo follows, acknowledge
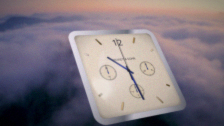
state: 10:29
